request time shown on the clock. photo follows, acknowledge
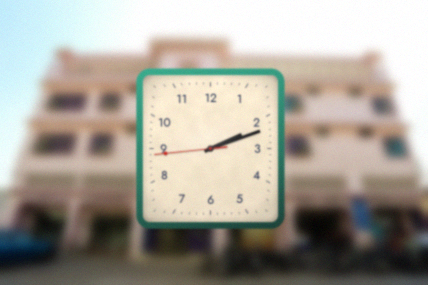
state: 2:11:44
